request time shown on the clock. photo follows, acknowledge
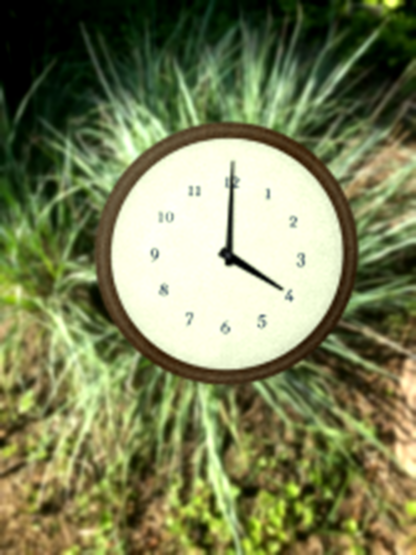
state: 4:00
